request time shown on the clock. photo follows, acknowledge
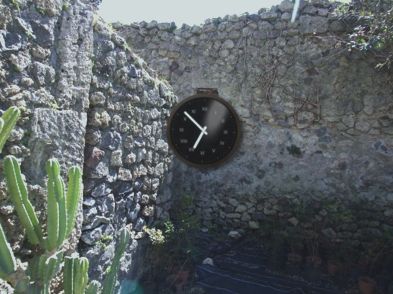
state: 6:52
